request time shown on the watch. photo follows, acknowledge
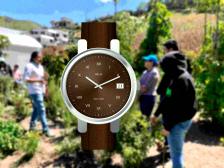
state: 10:11
